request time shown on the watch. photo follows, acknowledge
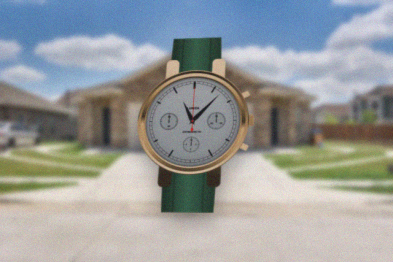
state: 11:07
